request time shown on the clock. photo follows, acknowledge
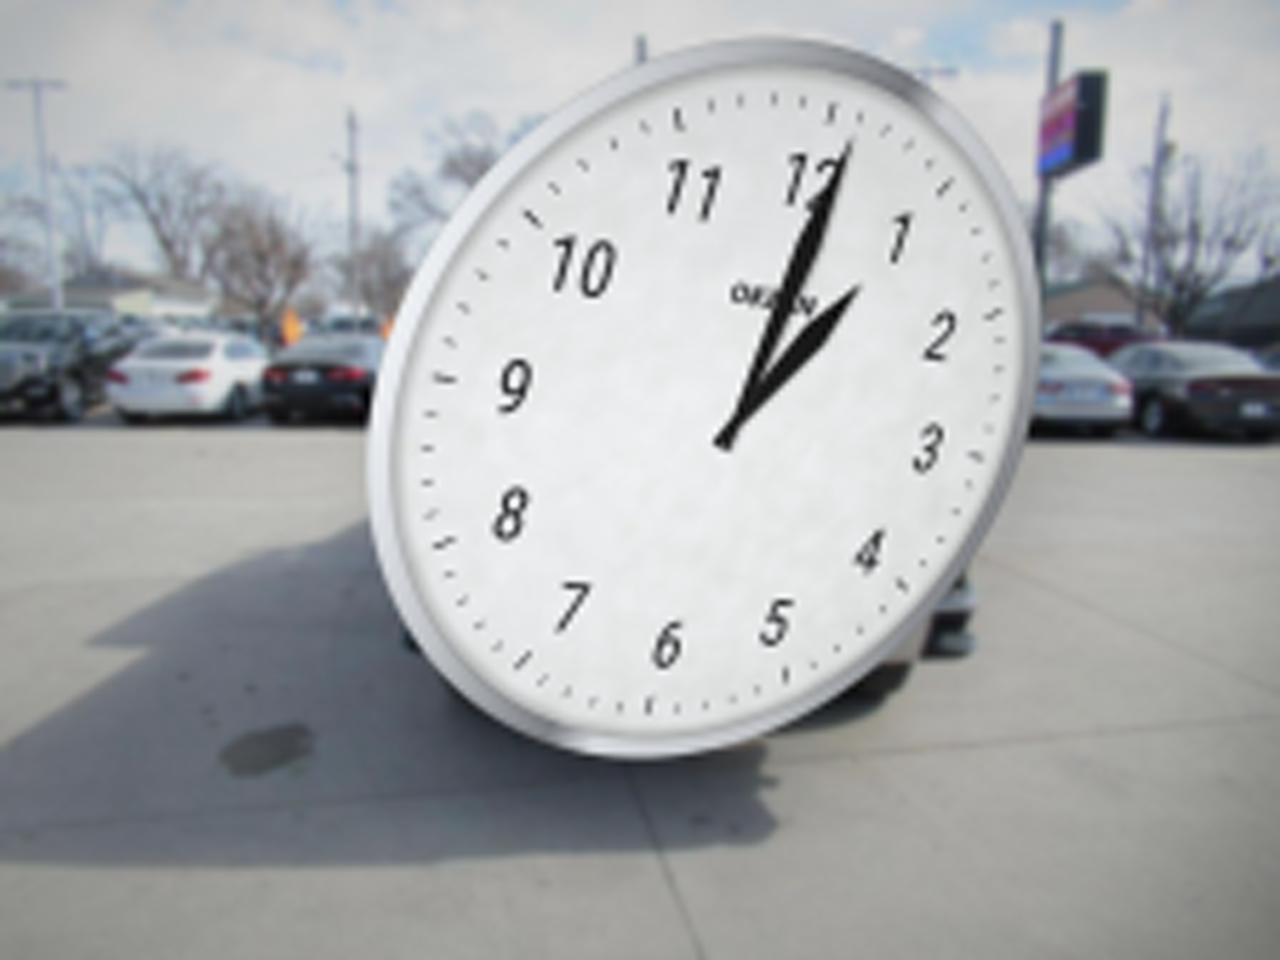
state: 1:01
